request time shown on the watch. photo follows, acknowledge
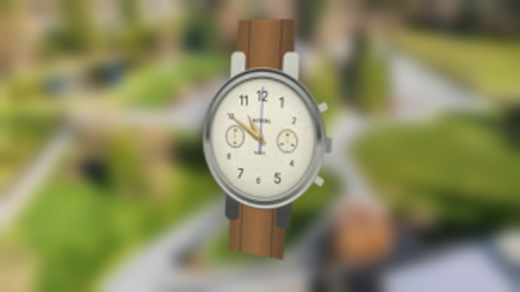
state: 10:50
